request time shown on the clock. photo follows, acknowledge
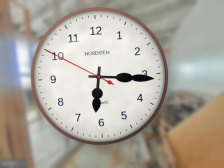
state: 6:15:50
